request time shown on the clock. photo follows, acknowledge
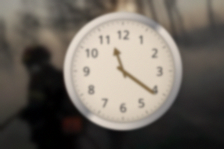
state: 11:21
